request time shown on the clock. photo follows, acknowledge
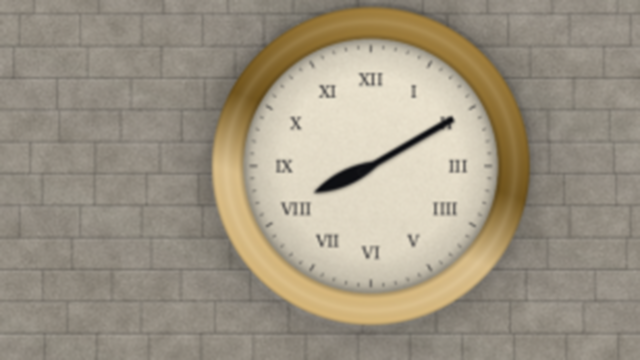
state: 8:10
